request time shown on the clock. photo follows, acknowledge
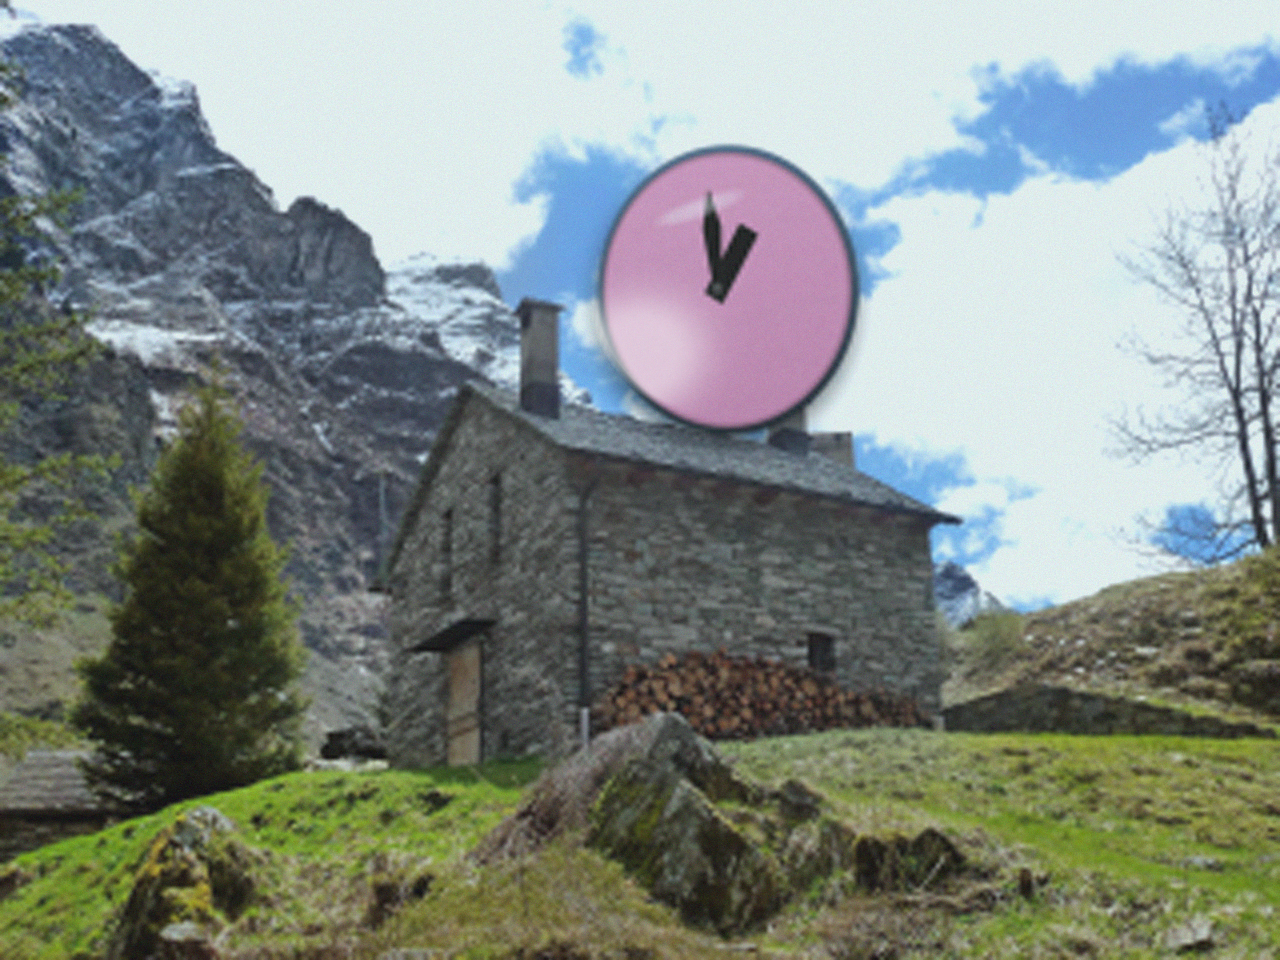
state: 12:59
